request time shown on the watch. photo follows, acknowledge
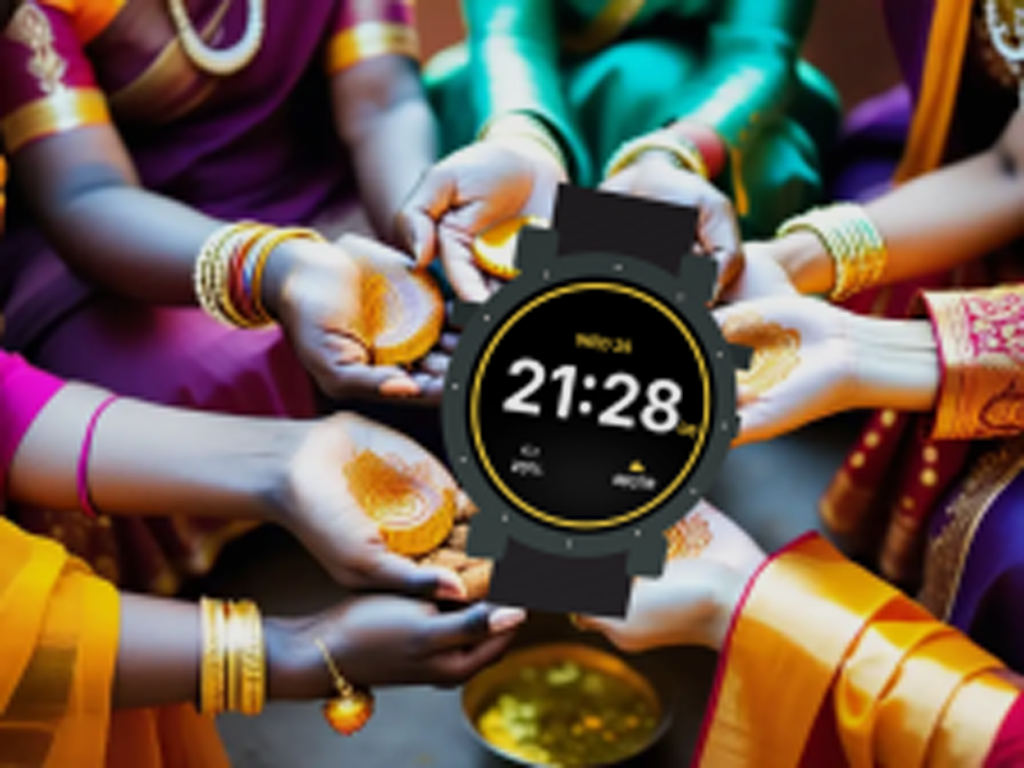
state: 21:28
